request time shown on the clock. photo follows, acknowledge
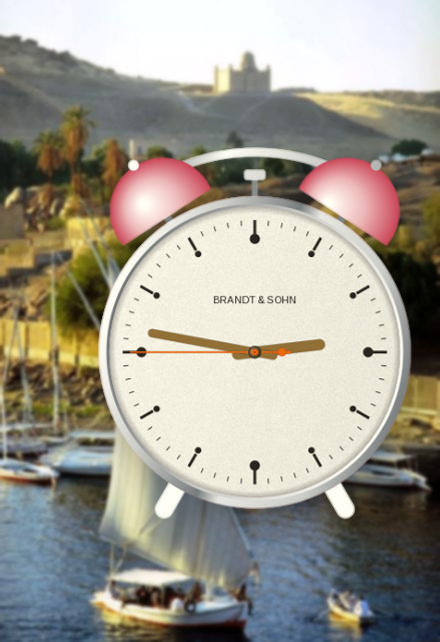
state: 2:46:45
